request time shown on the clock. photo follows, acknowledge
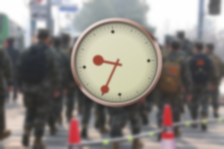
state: 9:35
